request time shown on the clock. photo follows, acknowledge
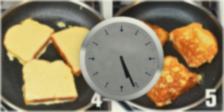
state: 5:26
